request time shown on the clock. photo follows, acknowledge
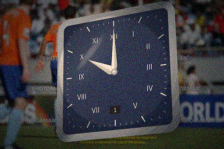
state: 10:00
